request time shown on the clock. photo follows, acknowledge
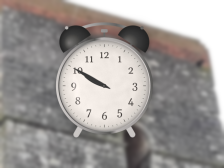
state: 9:50
